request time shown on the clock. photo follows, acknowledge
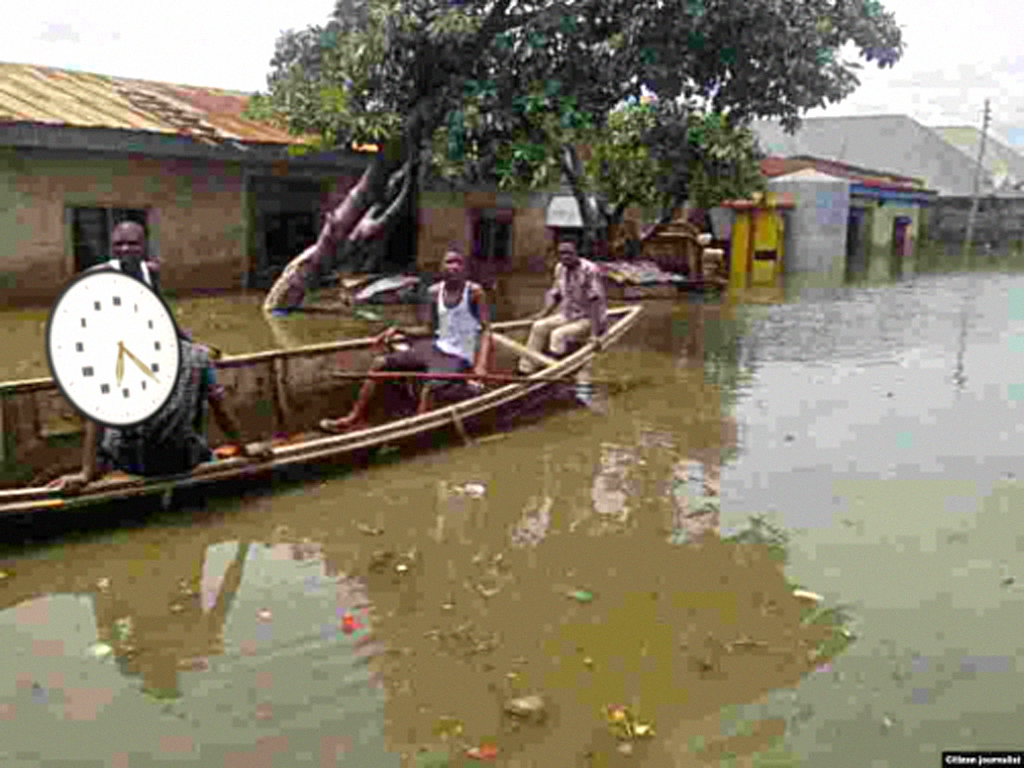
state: 6:22
